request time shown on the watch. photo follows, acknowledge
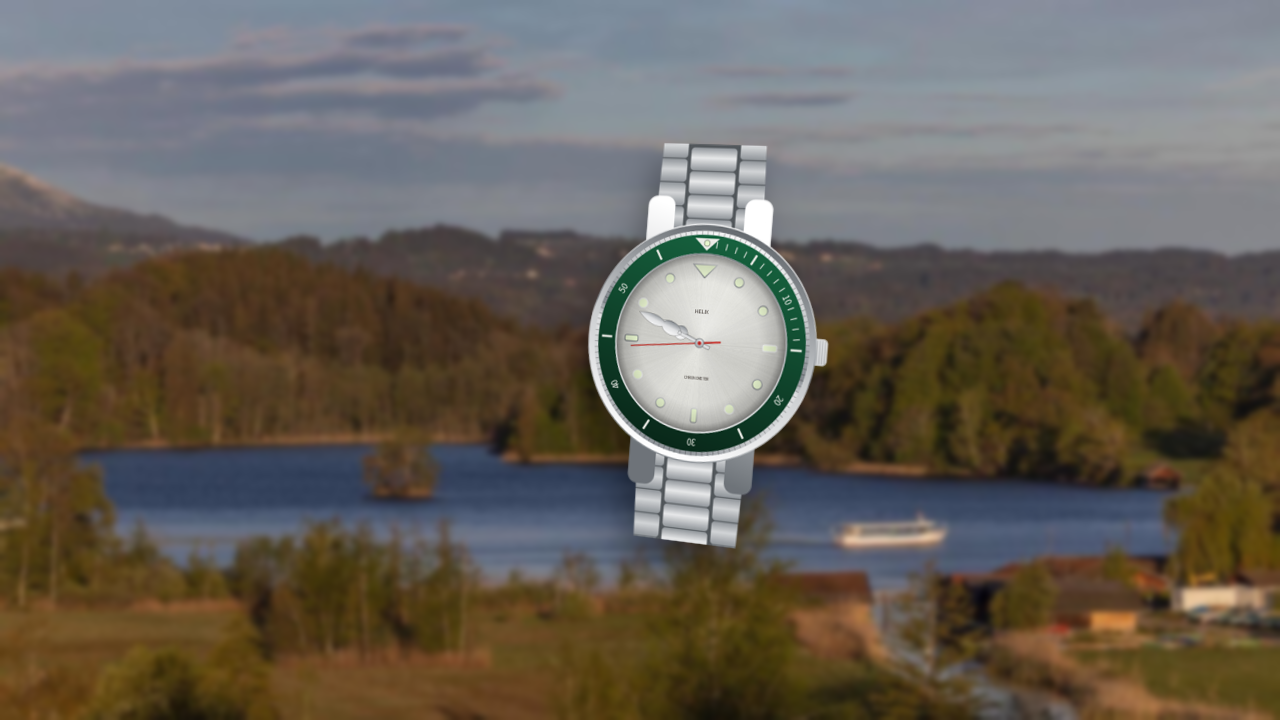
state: 9:48:44
